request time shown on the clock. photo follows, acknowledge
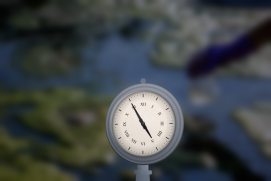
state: 4:55
